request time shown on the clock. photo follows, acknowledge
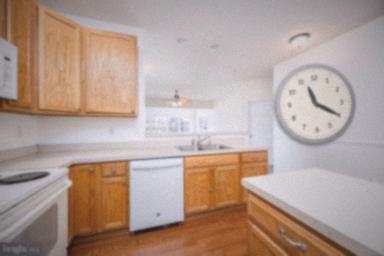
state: 11:20
